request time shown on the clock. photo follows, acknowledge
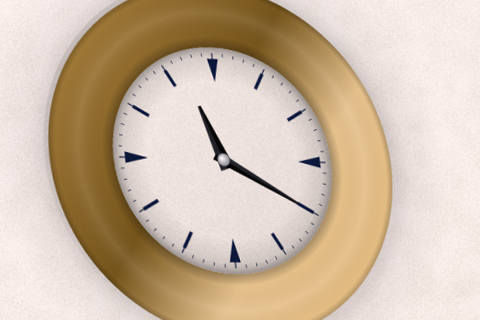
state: 11:20
